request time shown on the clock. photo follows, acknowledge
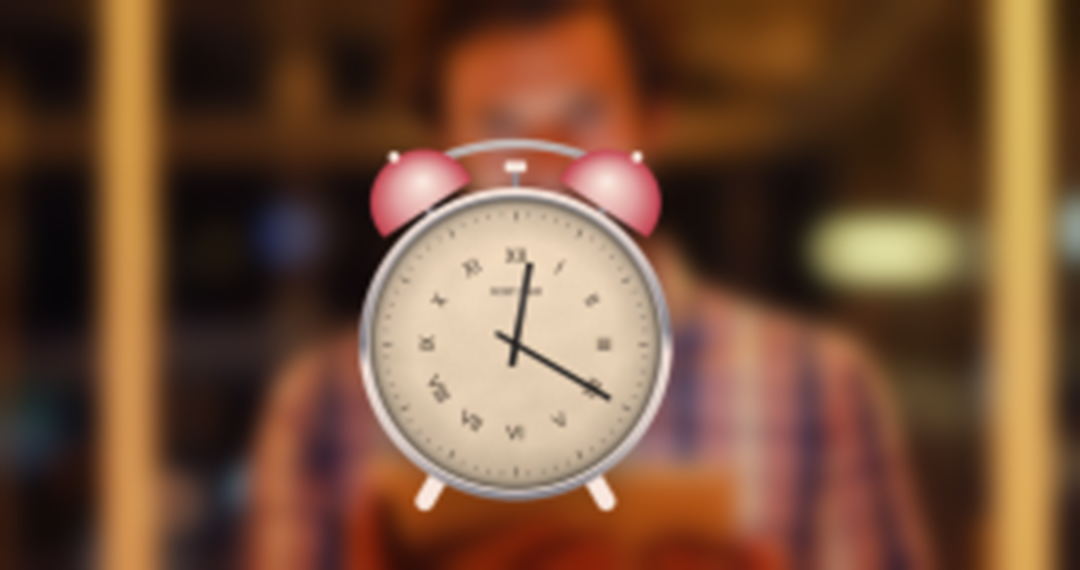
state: 12:20
